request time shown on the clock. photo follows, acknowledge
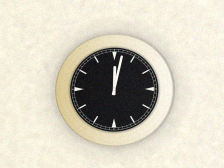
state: 12:02
